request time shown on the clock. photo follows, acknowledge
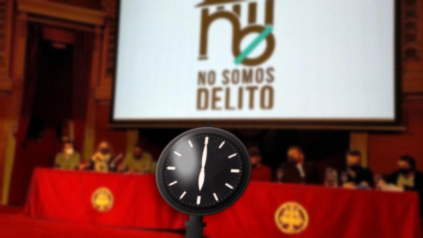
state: 6:00
